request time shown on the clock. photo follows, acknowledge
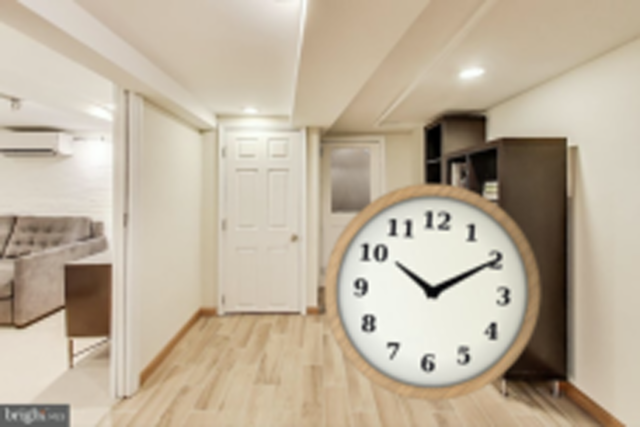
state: 10:10
